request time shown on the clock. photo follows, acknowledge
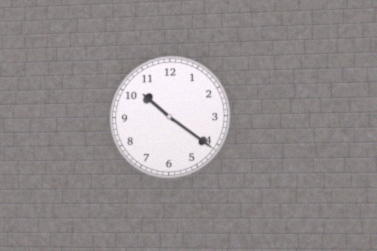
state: 10:21
